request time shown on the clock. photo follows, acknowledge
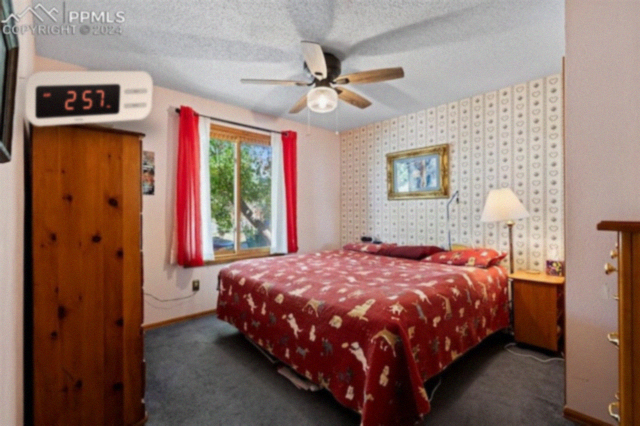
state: 2:57
